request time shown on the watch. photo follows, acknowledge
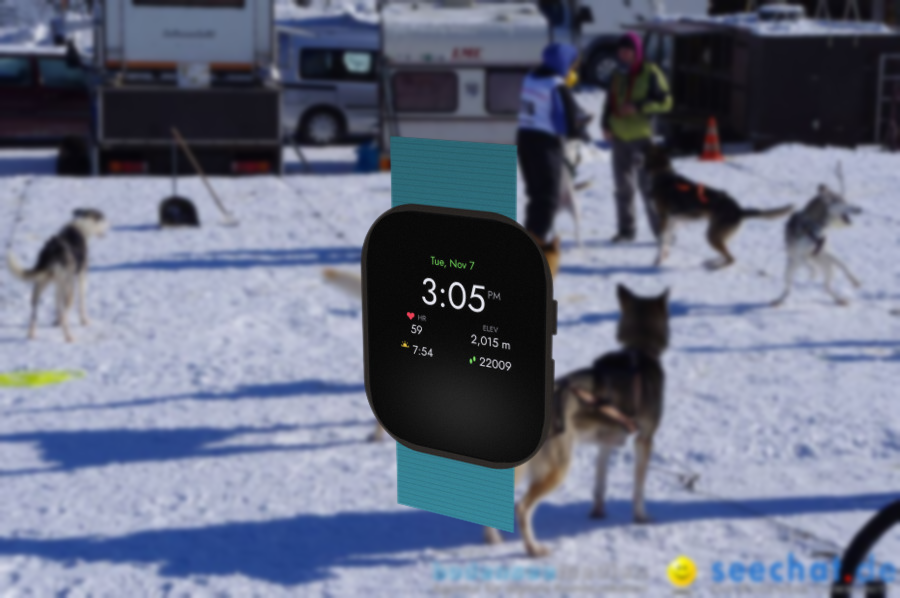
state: 3:05
